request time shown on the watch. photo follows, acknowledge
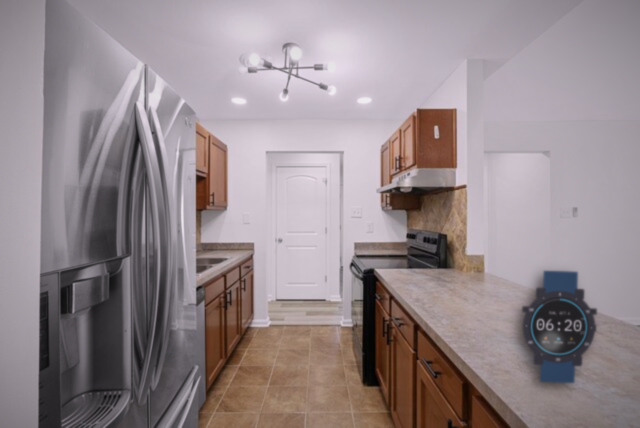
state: 6:20
